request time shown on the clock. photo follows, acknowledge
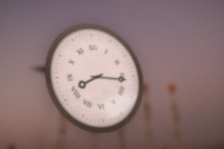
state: 8:16
